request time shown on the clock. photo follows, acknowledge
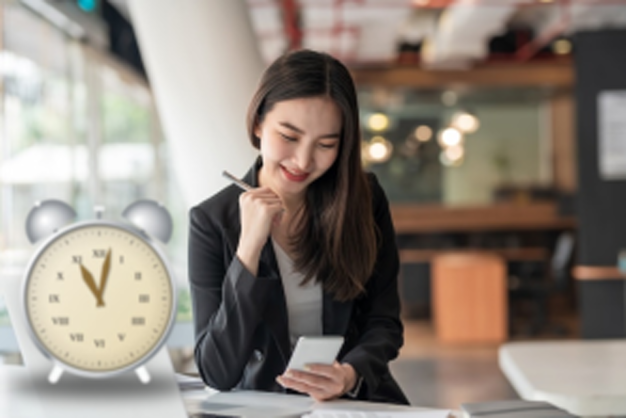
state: 11:02
